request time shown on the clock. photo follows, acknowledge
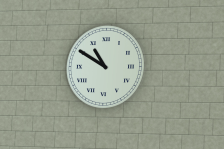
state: 10:50
